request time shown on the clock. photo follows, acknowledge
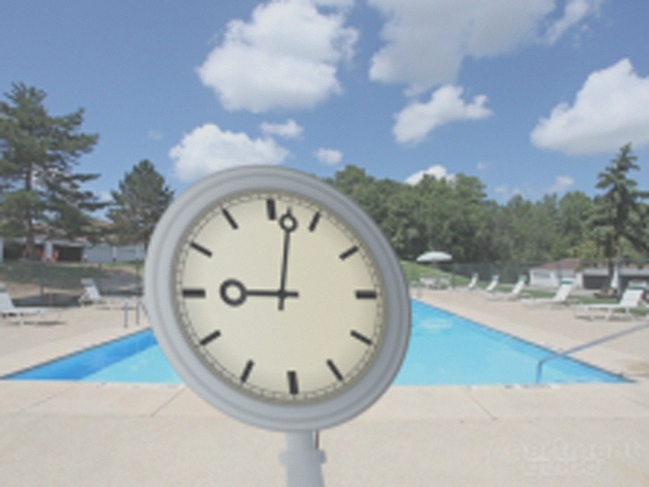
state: 9:02
